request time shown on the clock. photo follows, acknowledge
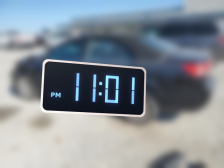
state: 11:01
